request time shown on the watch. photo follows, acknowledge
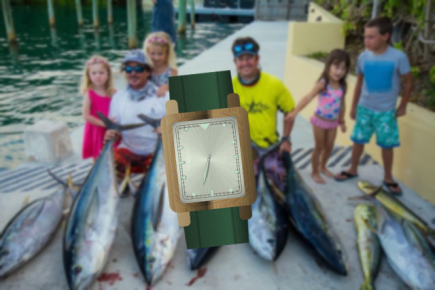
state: 6:33
